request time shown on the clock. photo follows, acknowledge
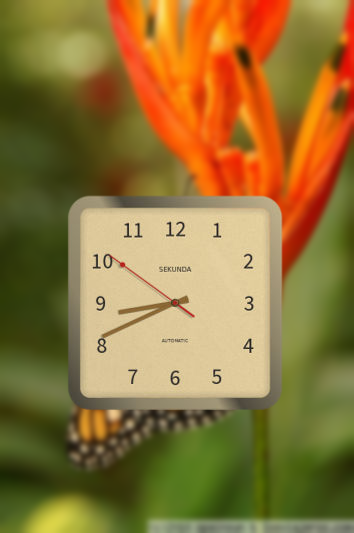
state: 8:40:51
